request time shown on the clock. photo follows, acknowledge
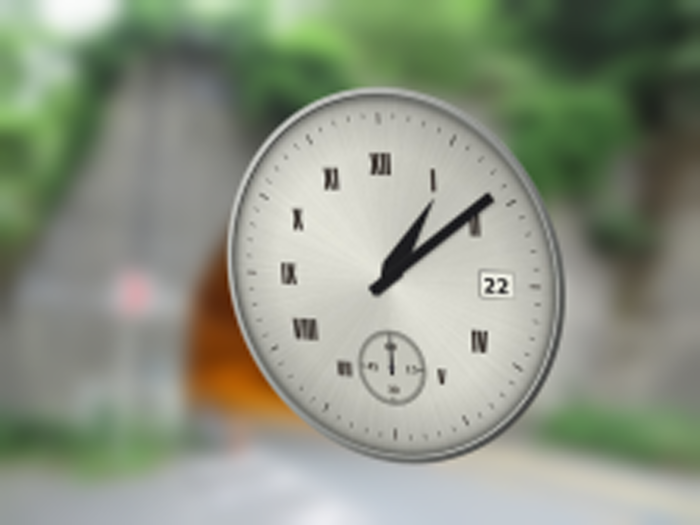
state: 1:09
